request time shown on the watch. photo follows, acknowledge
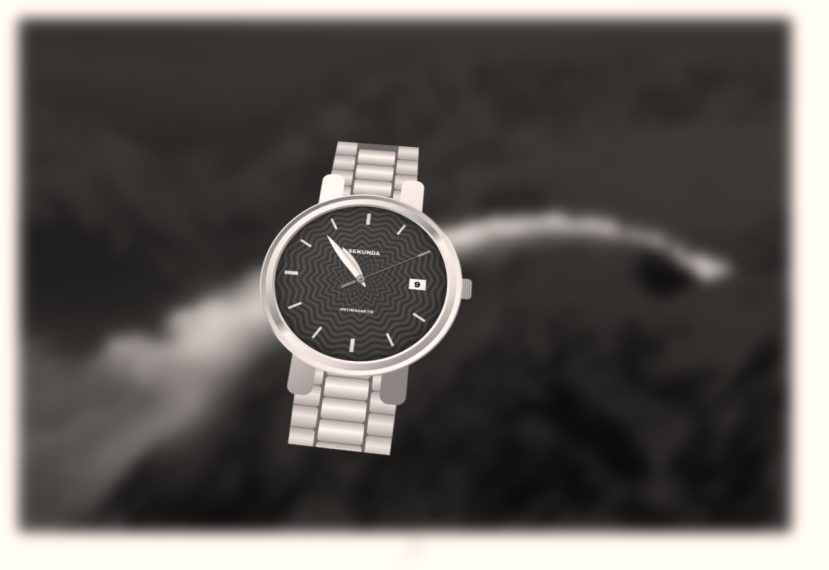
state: 10:53:10
